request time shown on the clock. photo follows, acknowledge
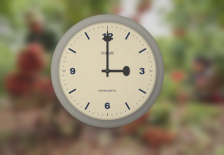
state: 3:00
